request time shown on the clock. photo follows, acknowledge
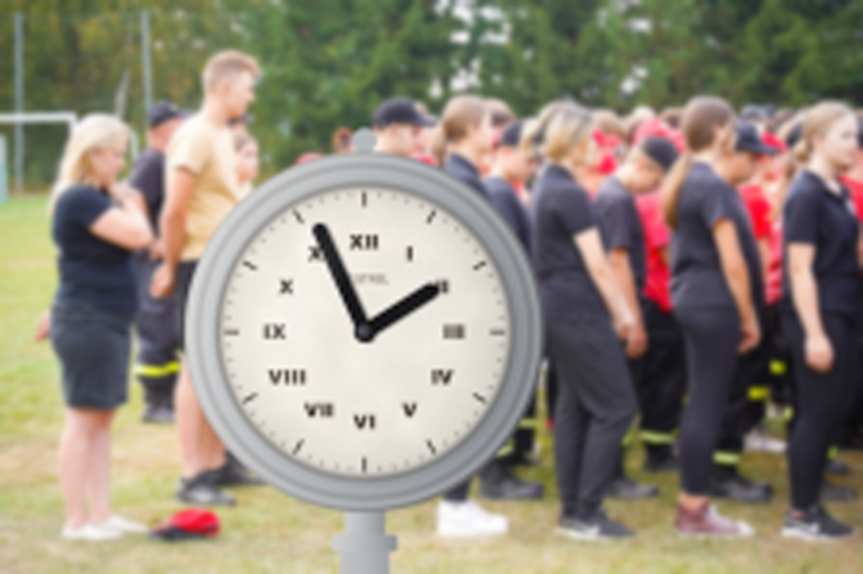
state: 1:56
